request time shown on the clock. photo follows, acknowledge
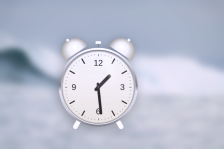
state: 1:29
